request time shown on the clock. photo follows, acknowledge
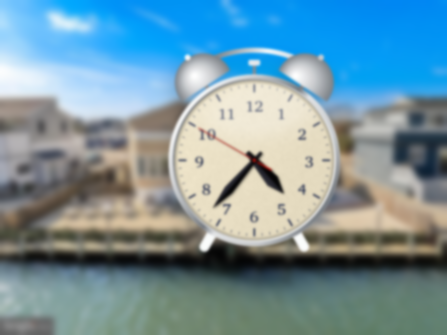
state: 4:36:50
